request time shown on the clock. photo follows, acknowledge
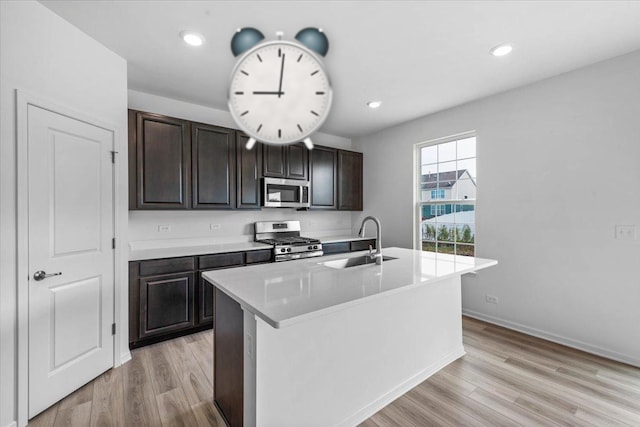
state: 9:01
